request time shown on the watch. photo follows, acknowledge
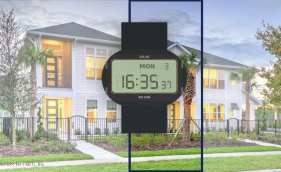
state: 16:35:37
